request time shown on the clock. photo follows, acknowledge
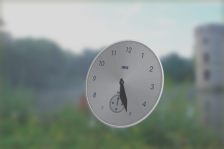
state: 5:26
